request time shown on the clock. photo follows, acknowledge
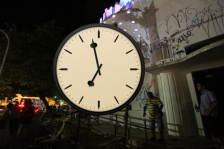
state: 6:58
